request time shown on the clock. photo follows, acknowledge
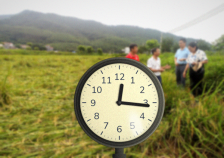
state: 12:16
